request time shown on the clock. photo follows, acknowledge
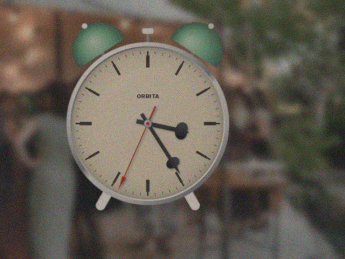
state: 3:24:34
